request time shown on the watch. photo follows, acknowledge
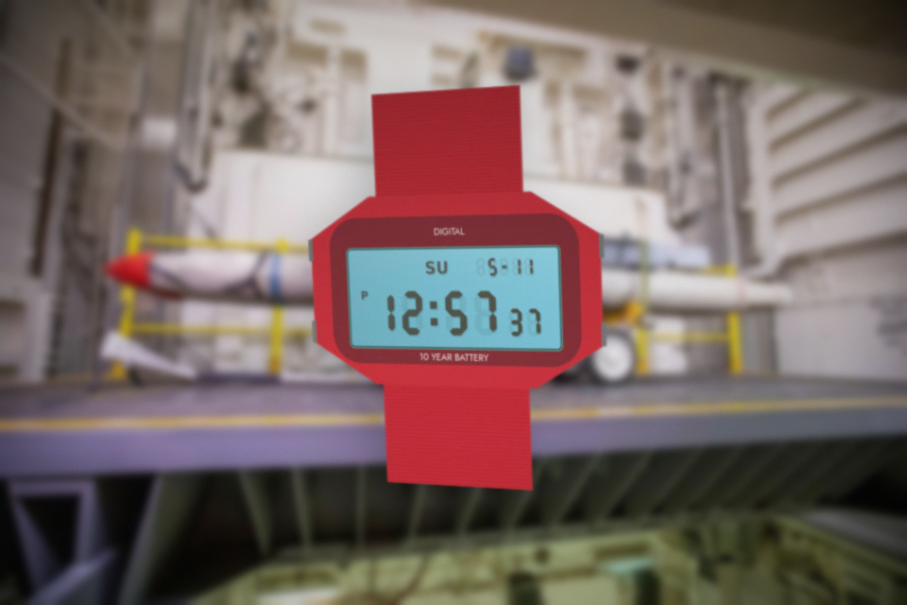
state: 12:57:37
